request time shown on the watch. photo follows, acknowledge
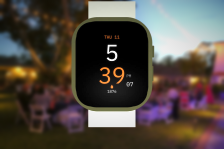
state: 5:39
